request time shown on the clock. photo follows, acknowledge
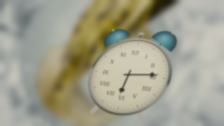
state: 6:14
